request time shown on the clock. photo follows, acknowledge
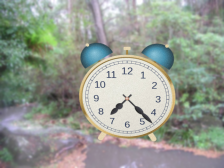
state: 7:23
